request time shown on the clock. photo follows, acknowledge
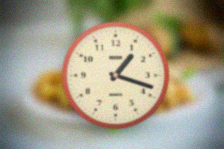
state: 1:18
